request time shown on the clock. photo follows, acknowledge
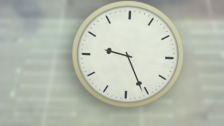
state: 9:26
